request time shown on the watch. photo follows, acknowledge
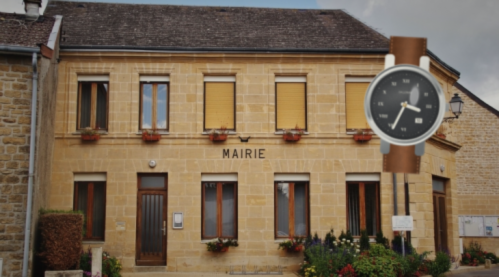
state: 3:34
